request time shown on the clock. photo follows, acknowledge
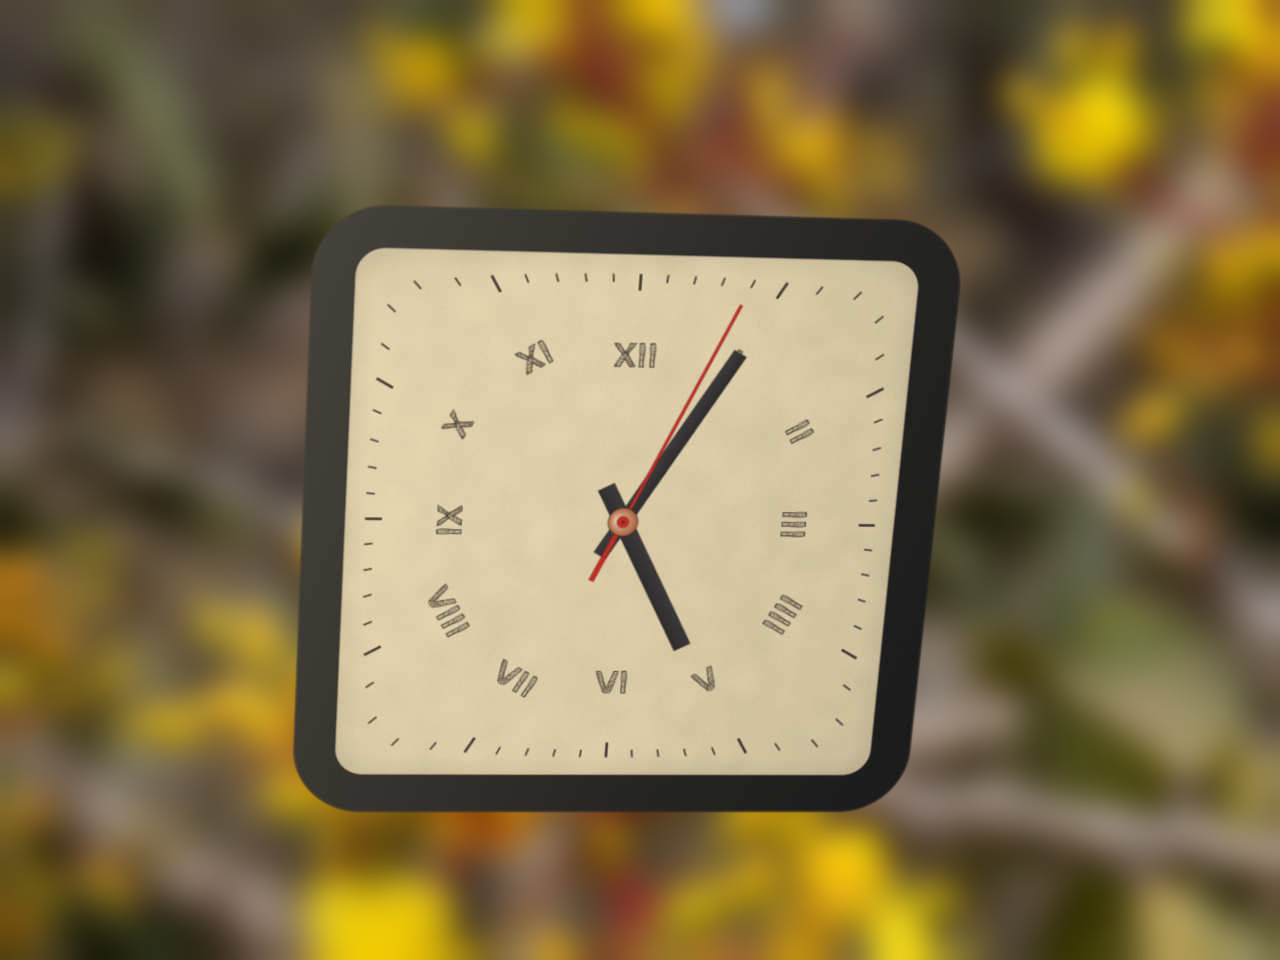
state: 5:05:04
